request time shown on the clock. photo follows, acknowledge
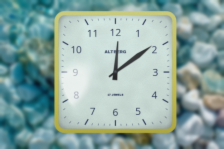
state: 12:09
